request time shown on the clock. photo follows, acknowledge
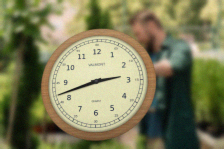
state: 2:42
